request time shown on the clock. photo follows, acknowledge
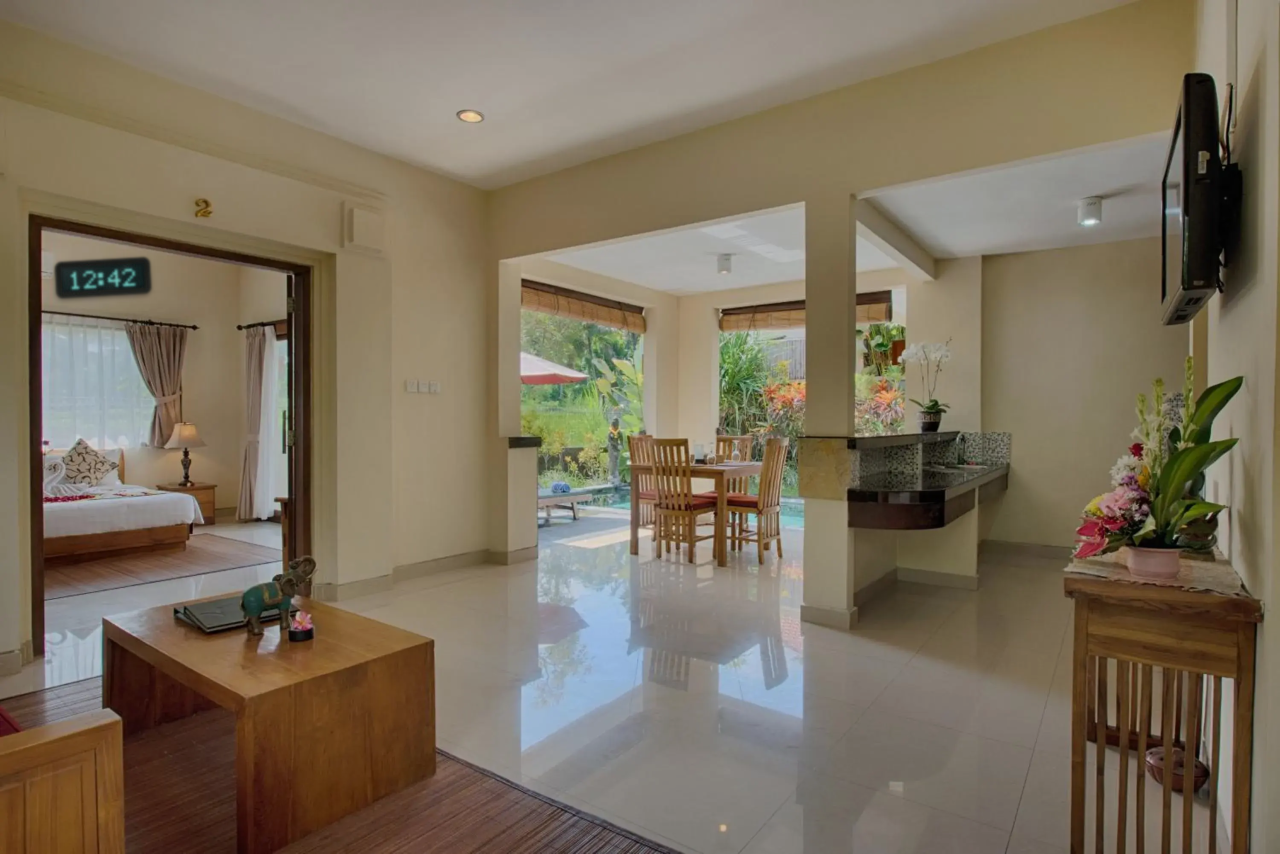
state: 12:42
